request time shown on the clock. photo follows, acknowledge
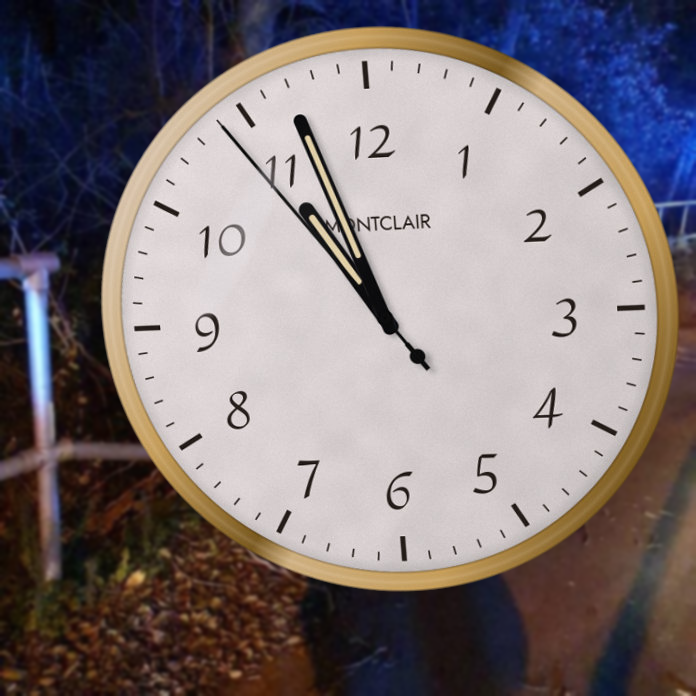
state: 10:56:54
